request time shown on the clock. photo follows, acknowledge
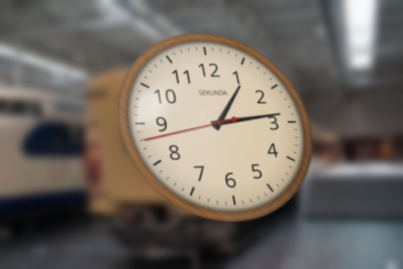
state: 1:13:43
